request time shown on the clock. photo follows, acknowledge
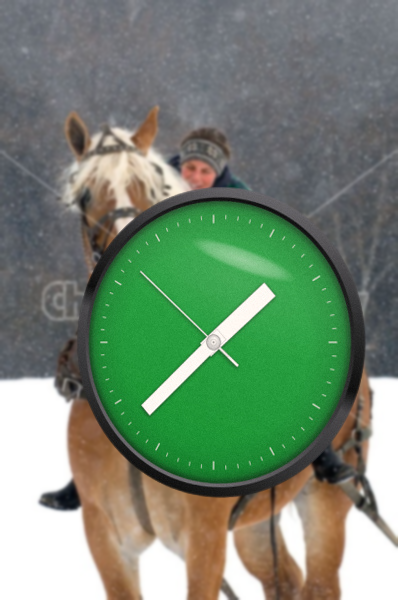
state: 1:37:52
